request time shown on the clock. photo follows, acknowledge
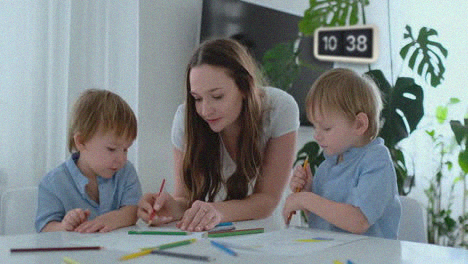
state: 10:38
